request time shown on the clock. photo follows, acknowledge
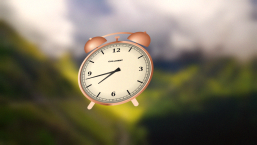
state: 7:43
